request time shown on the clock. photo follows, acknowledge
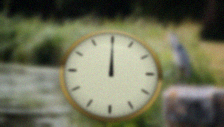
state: 12:00
